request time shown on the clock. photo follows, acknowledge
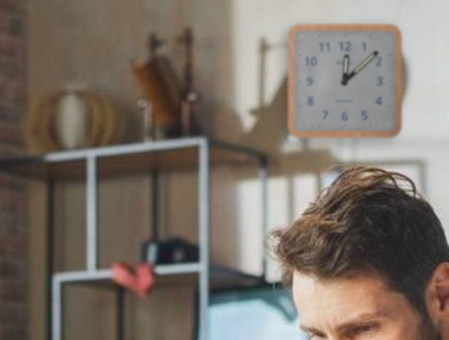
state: 12:08
